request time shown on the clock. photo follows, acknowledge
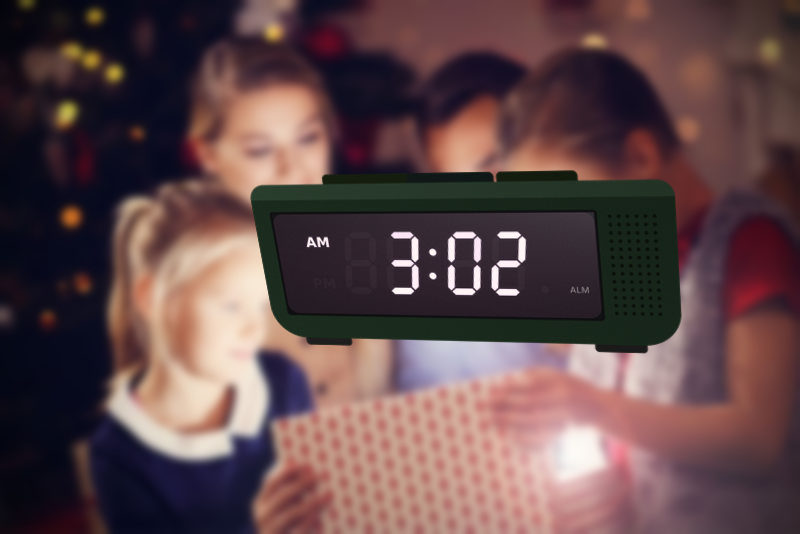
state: 3:02
